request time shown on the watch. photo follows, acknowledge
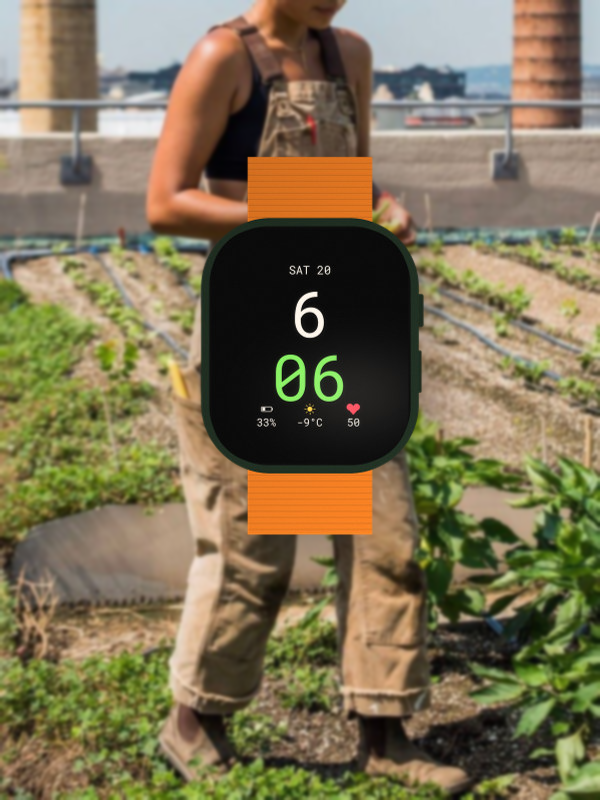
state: 6:06
